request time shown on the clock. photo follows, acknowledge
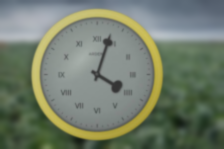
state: 4:03
